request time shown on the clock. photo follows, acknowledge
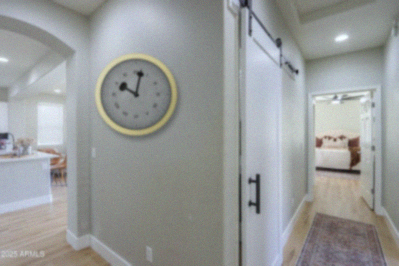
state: 10:02
